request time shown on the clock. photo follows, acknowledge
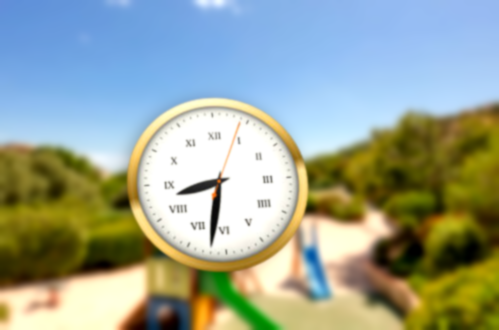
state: 8:32:04
